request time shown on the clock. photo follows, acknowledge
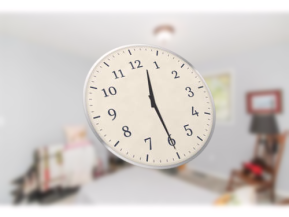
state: 12:30
